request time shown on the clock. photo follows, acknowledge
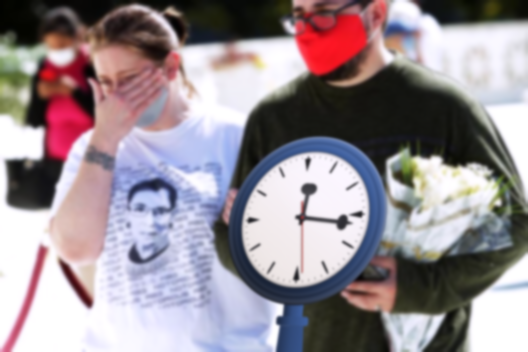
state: 12:16:29
